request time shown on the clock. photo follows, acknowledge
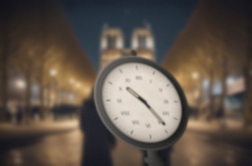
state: 10:24
